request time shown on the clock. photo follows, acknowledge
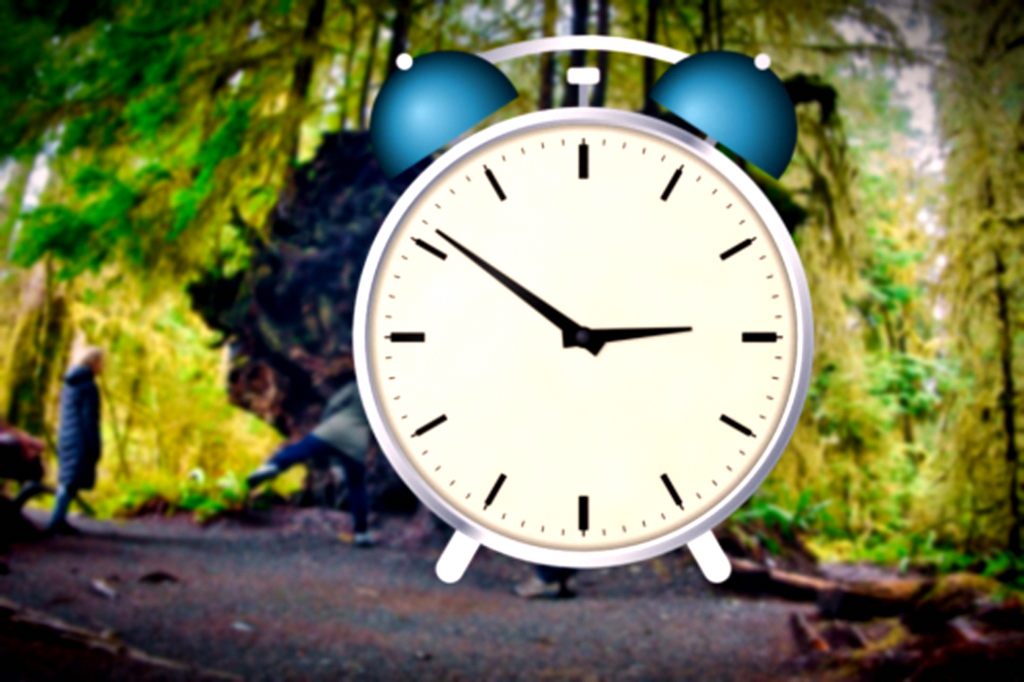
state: 2:51
